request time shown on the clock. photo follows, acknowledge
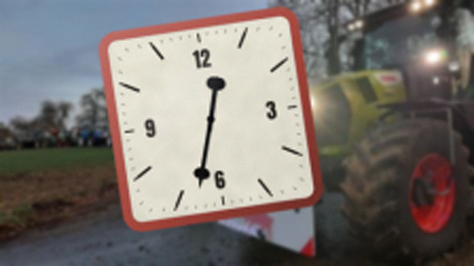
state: 12:33
